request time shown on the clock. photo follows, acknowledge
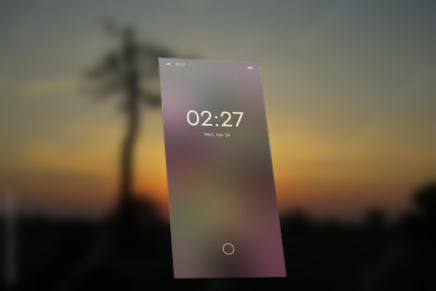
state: 2:27
